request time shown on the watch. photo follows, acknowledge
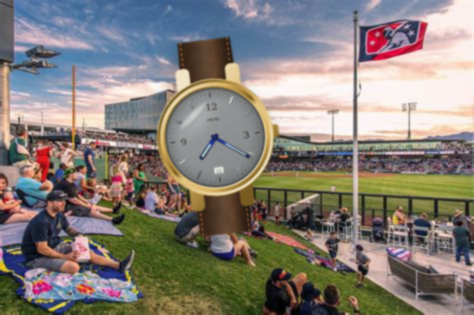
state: 7:21
